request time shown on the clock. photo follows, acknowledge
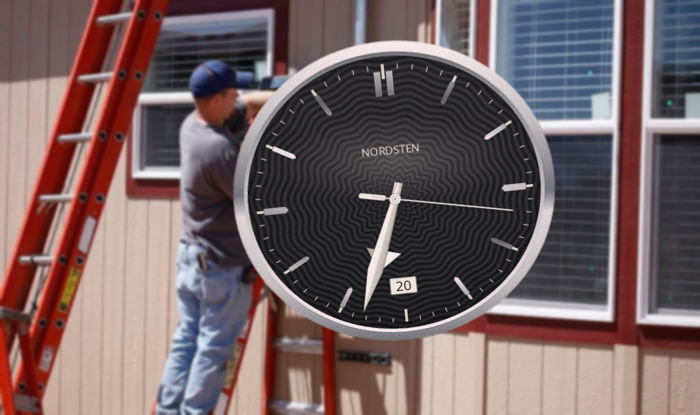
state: 6:33:17
